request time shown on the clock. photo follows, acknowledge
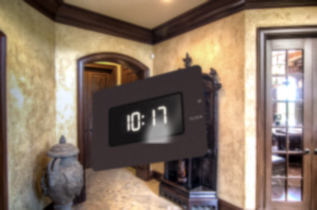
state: 10:17
